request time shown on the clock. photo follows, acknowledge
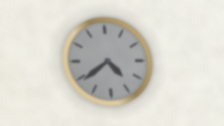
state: 4:39
